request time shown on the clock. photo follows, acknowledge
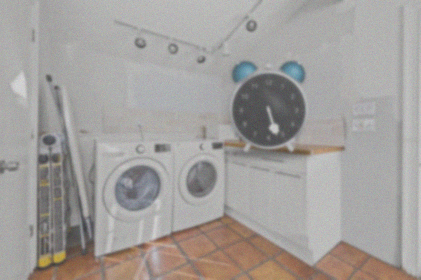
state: 5:27
